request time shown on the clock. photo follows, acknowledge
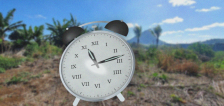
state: 11:13
